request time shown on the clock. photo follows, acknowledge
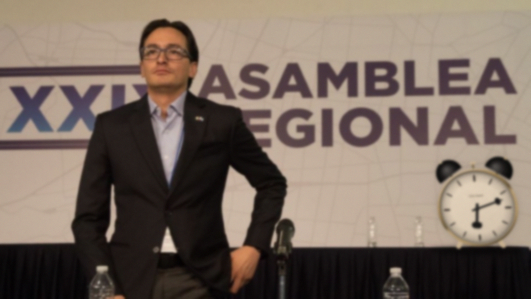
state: 6:12
